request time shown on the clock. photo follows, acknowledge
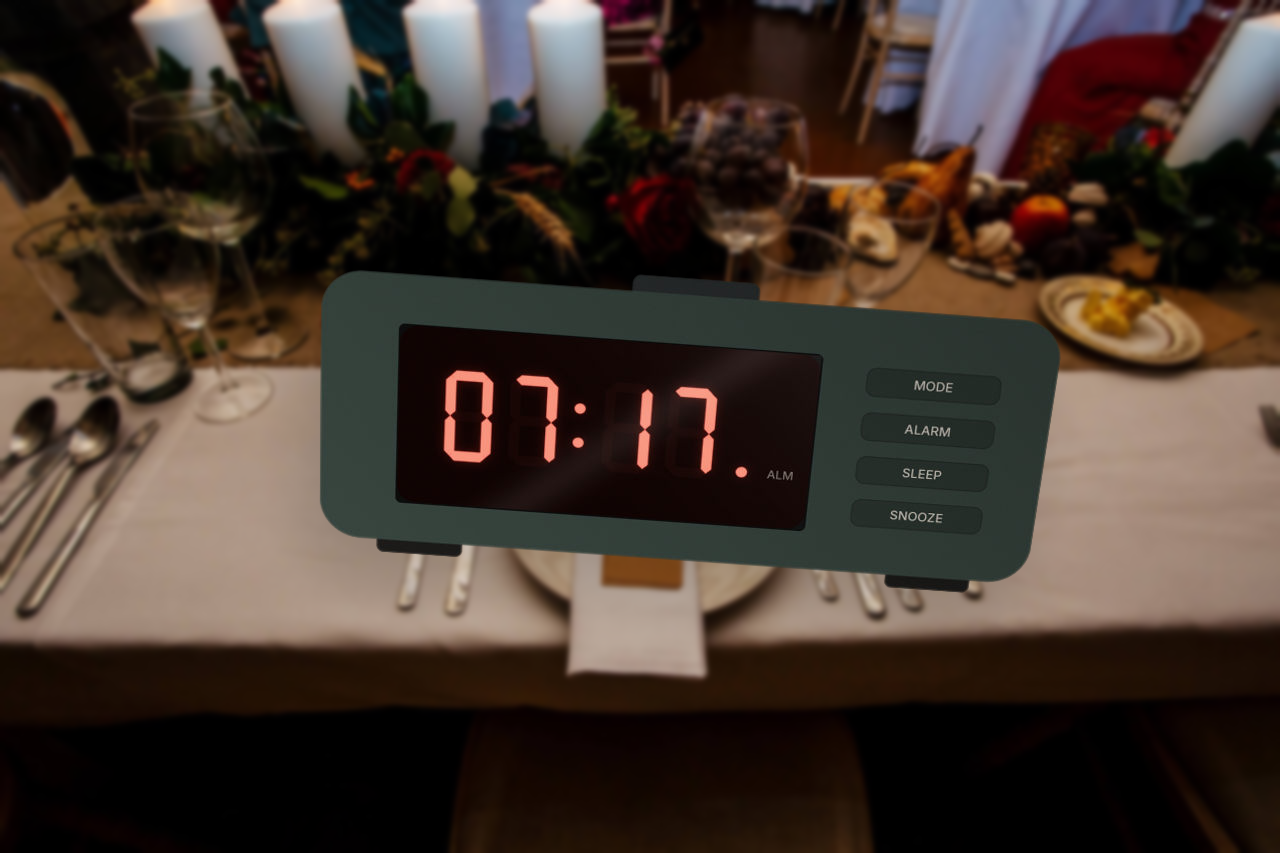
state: 7:17
